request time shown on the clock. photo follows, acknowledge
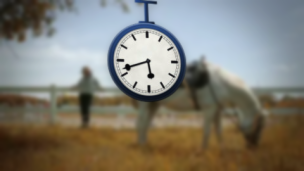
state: 5:42
